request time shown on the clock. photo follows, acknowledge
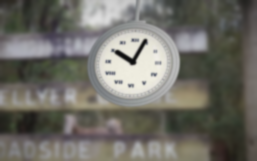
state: 10:04
